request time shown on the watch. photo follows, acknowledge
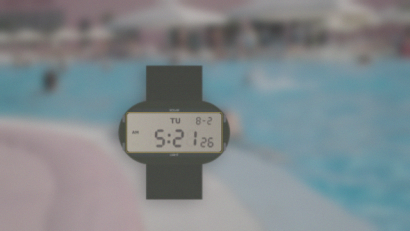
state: 5:21:26
